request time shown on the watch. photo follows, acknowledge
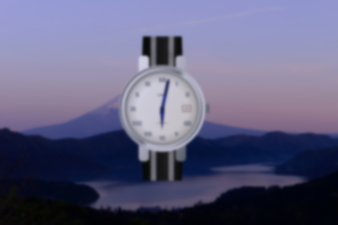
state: 6:02
